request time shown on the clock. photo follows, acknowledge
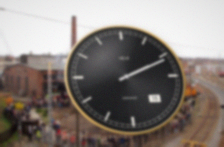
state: 2:11
